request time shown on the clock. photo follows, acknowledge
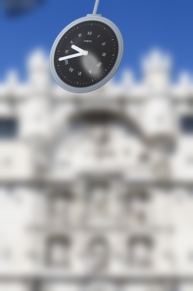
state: 9:42
